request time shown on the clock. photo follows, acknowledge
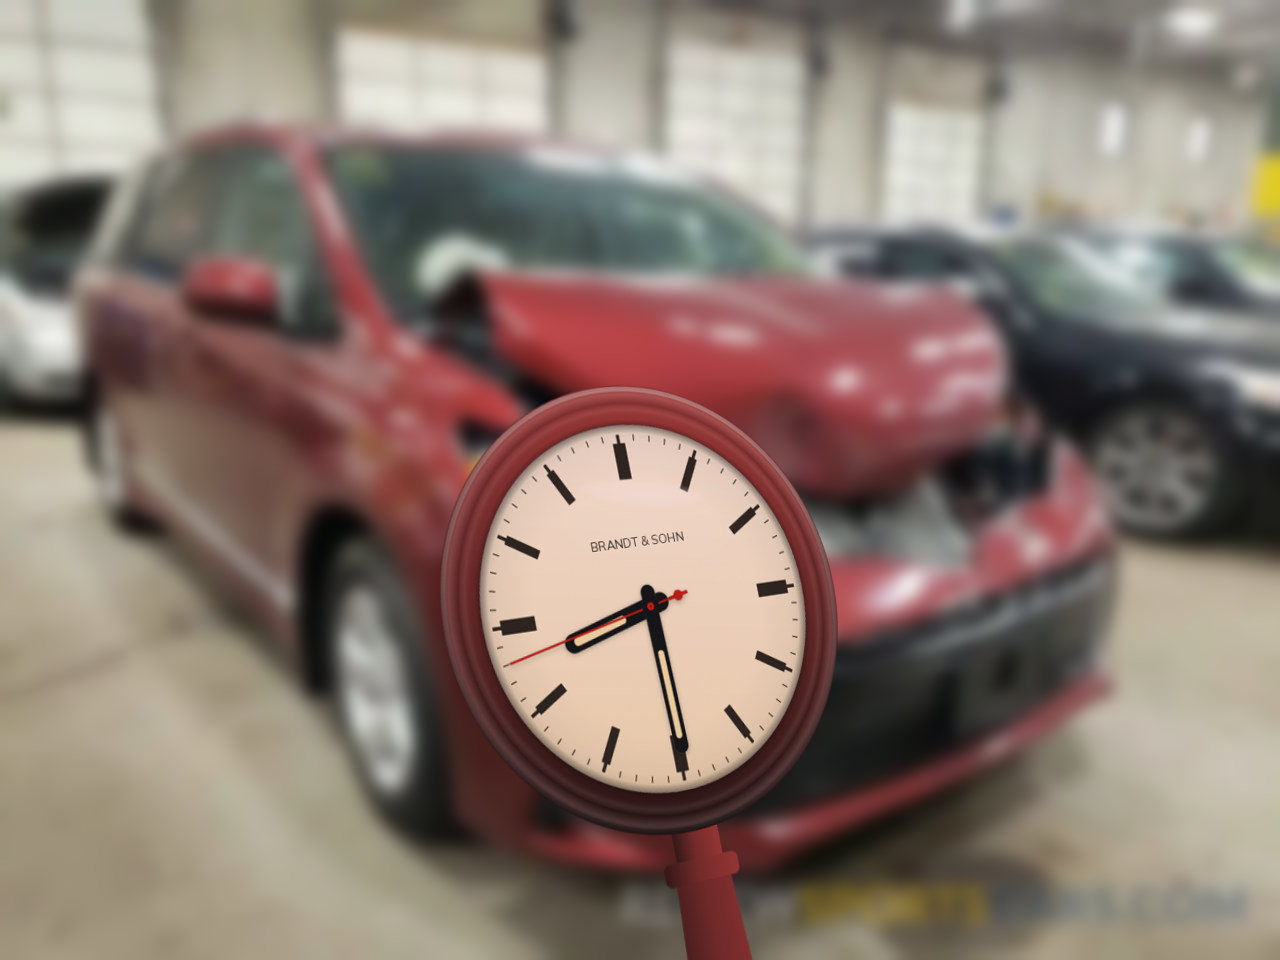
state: 8:29:43
